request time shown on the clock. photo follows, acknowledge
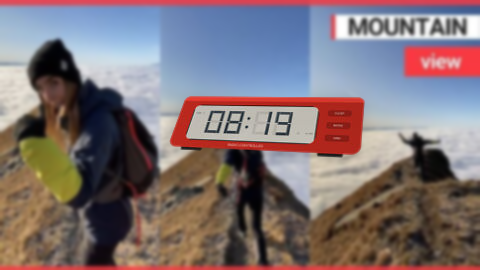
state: 8:19
